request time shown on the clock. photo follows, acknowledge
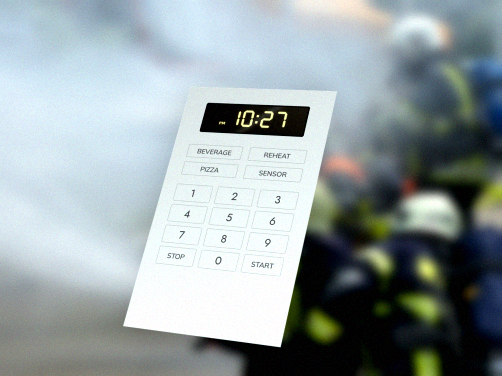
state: 10:27
